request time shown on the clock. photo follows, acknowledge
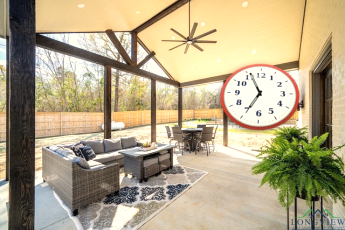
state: 6:56
